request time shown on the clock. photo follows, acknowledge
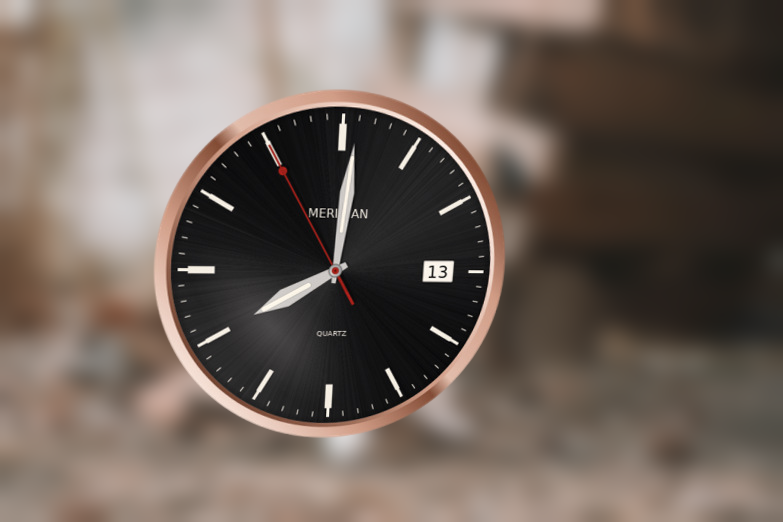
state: 8:00:55
